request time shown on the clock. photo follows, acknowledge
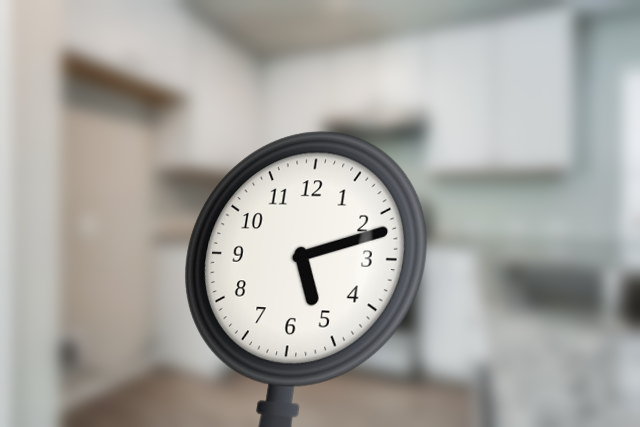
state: 5:12
